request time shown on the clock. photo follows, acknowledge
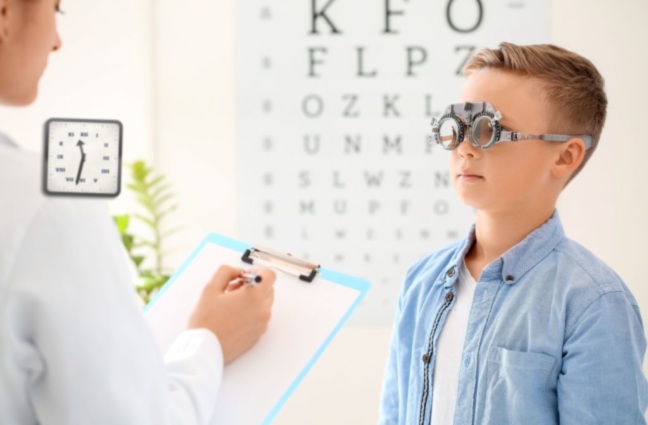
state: 11:32
